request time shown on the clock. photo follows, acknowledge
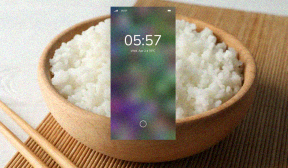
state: 5:57
